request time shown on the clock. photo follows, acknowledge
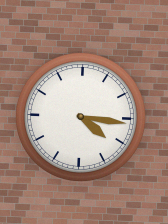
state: 4:16
